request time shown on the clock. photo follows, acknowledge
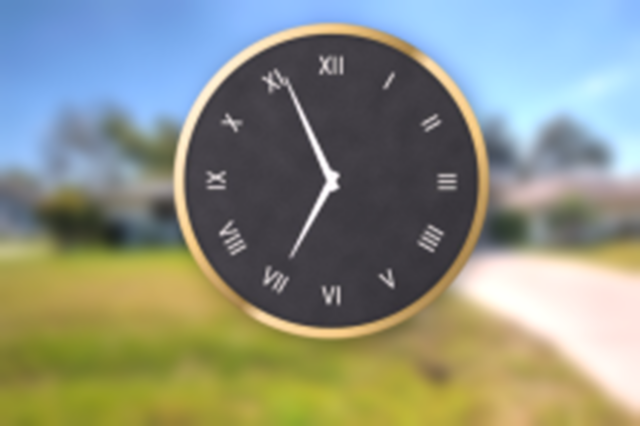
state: 6:56
